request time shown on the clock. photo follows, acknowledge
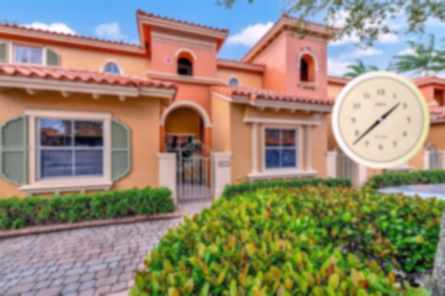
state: 1:38
